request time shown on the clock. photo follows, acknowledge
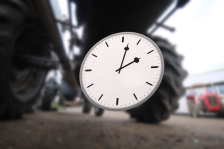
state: 2:02
